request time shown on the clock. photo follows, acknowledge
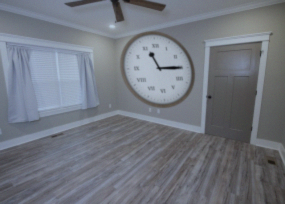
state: 11:15
